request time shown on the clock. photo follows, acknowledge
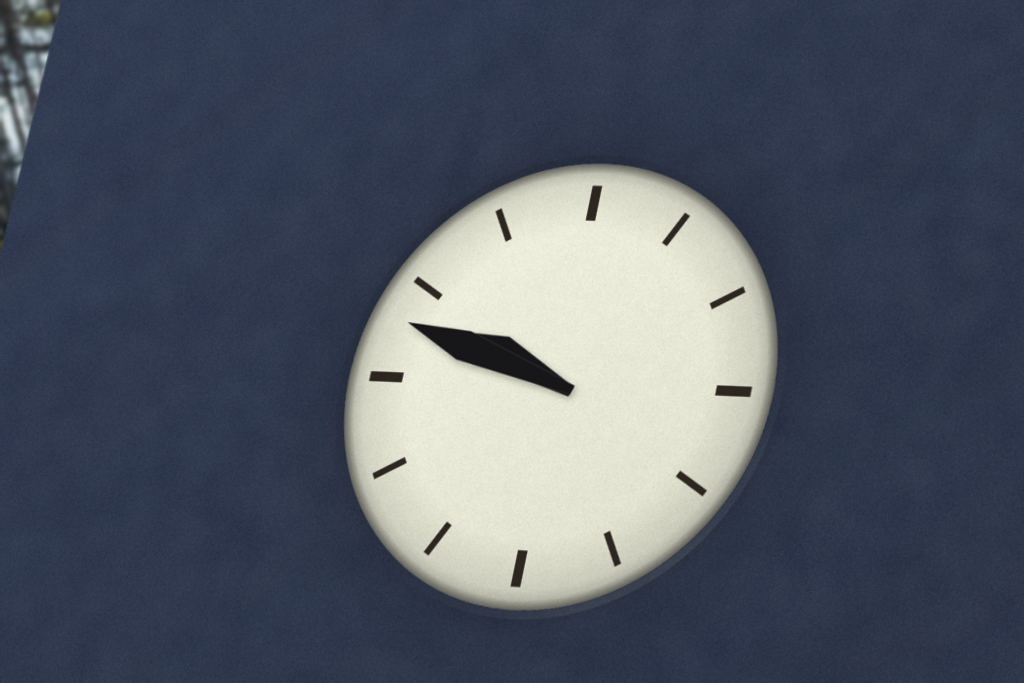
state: 9:48
